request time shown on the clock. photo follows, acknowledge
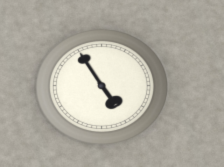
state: 4:55
